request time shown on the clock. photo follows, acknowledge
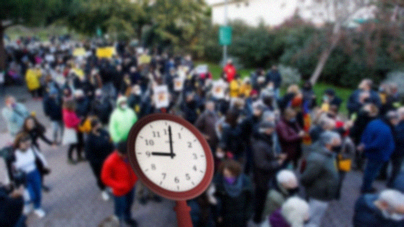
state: 9:01
